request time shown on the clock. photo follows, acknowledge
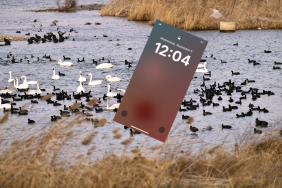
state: 12:04
